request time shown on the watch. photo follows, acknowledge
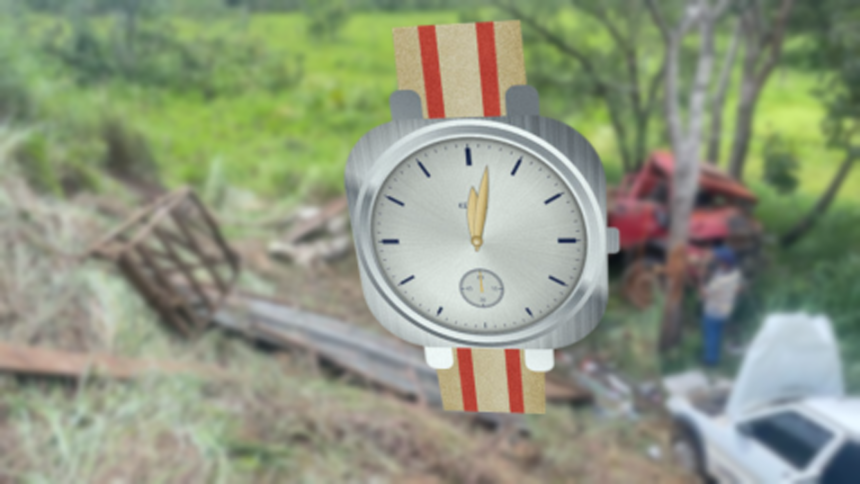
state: 12:02
